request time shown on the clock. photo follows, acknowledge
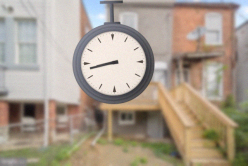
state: 8:43
